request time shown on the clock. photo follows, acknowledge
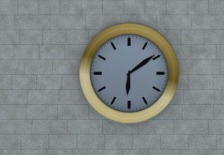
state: 6:09
